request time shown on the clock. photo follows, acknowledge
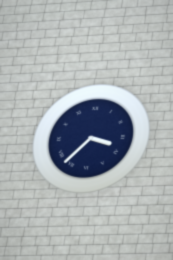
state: 3:37
